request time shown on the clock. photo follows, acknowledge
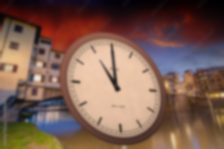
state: 11:00
